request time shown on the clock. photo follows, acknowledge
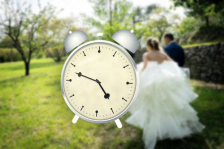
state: 4:48
